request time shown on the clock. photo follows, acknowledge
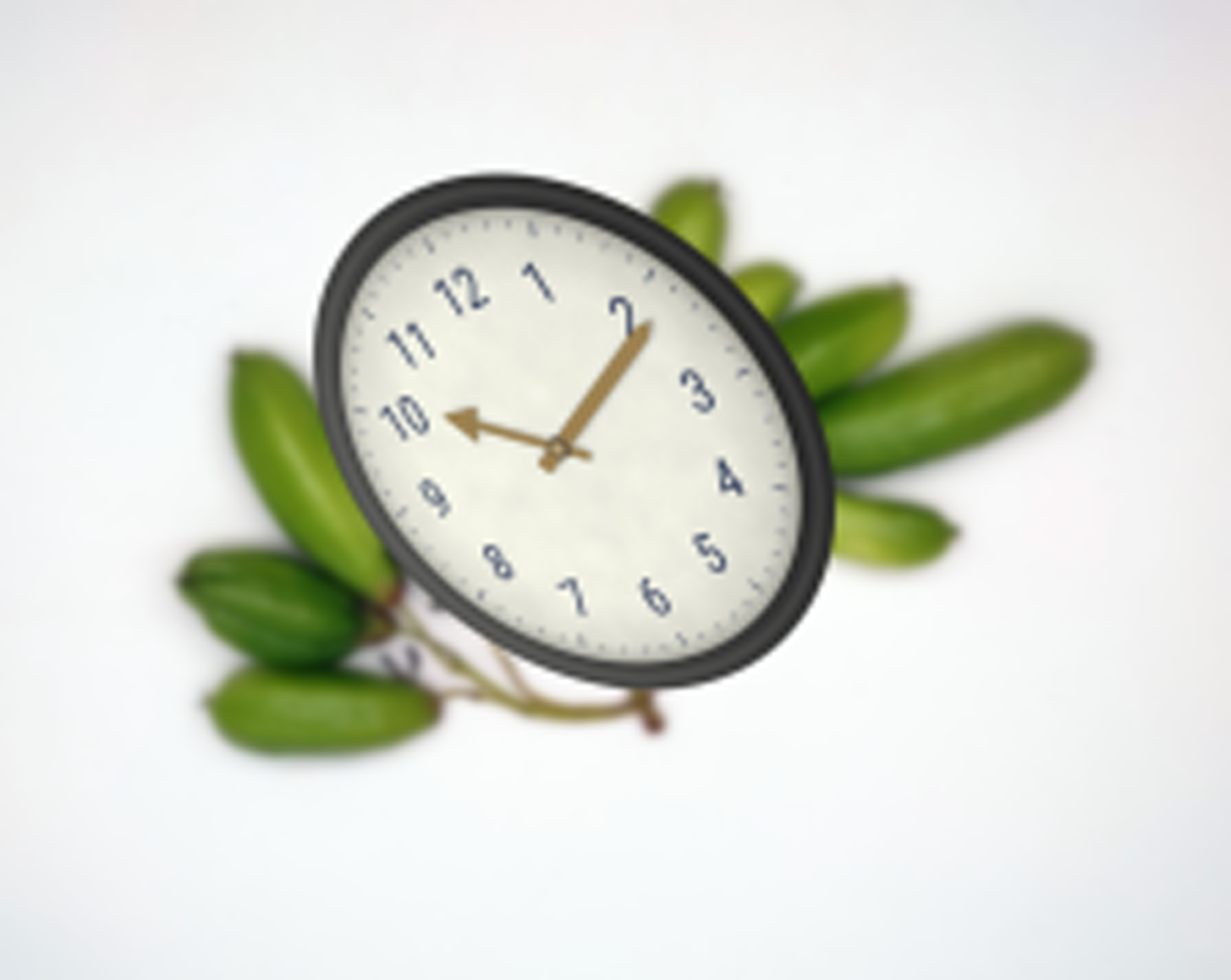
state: 10:11
